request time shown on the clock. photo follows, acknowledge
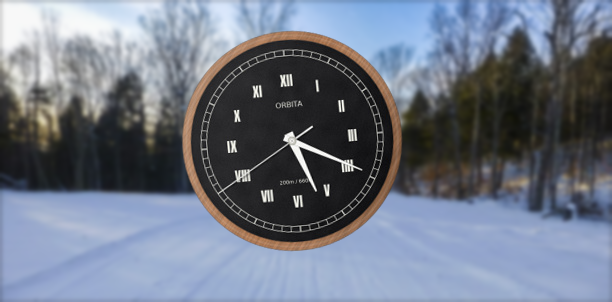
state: 5:19:40
